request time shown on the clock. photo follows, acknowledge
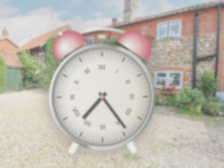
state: 7:24
